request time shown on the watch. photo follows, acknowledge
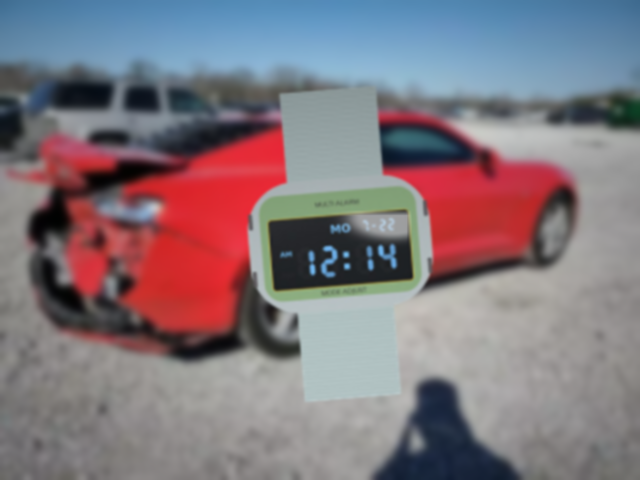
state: 12:14
